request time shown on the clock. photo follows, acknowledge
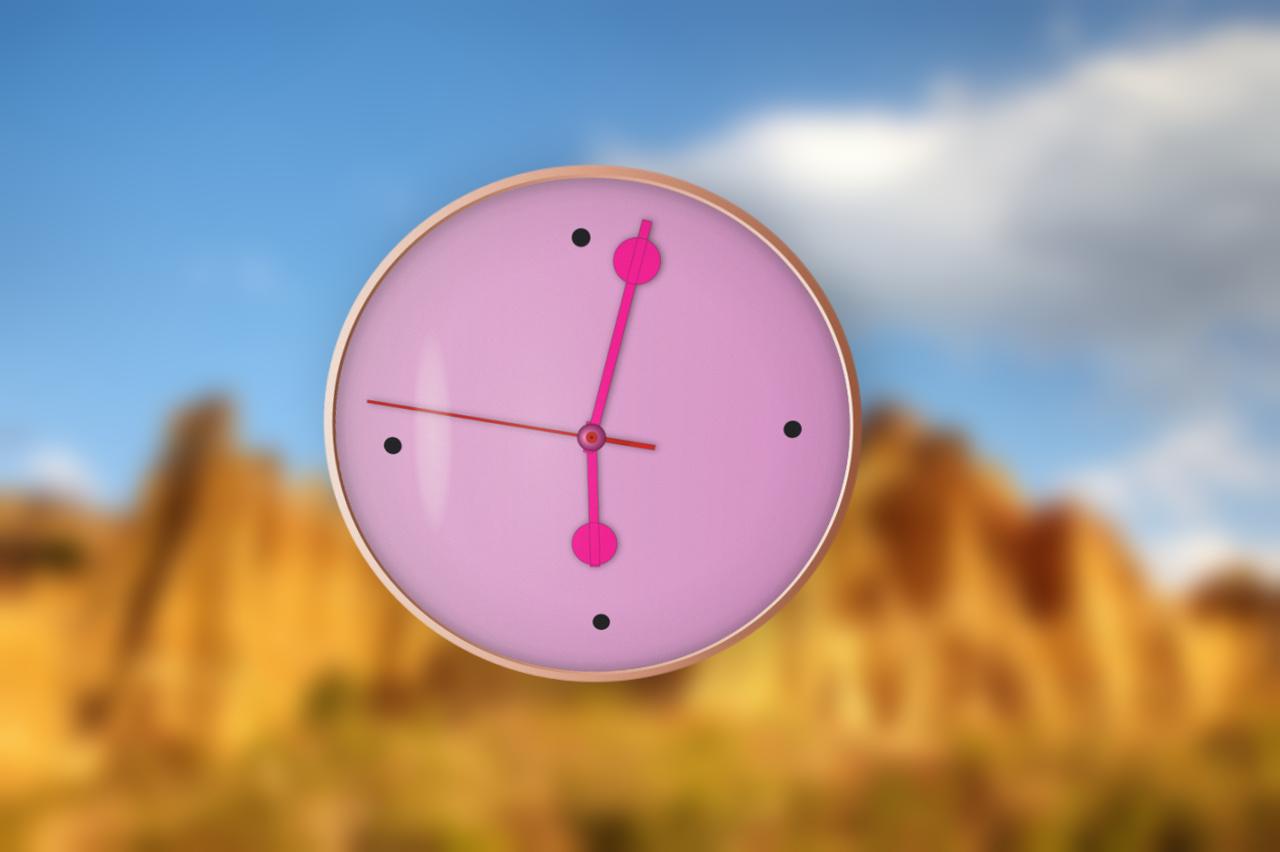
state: 6:02:47
